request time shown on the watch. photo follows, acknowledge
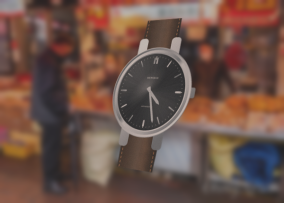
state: 4:27
